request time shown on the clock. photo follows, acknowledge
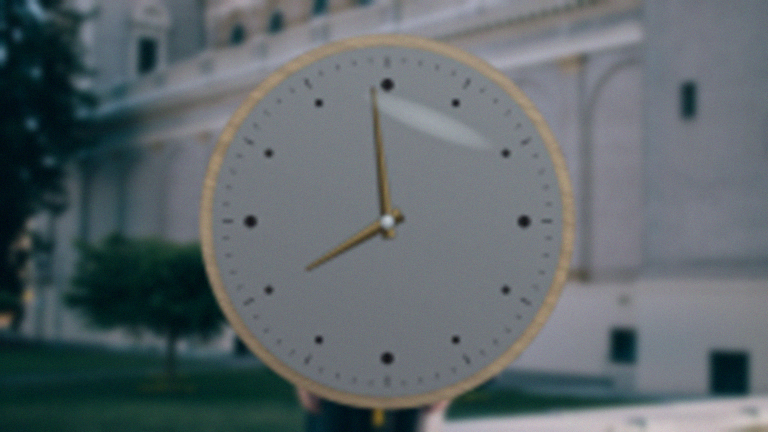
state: 7:59
